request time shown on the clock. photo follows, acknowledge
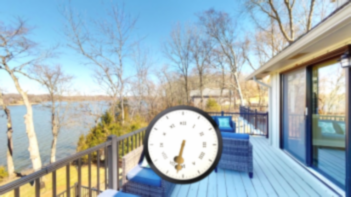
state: 6:32
